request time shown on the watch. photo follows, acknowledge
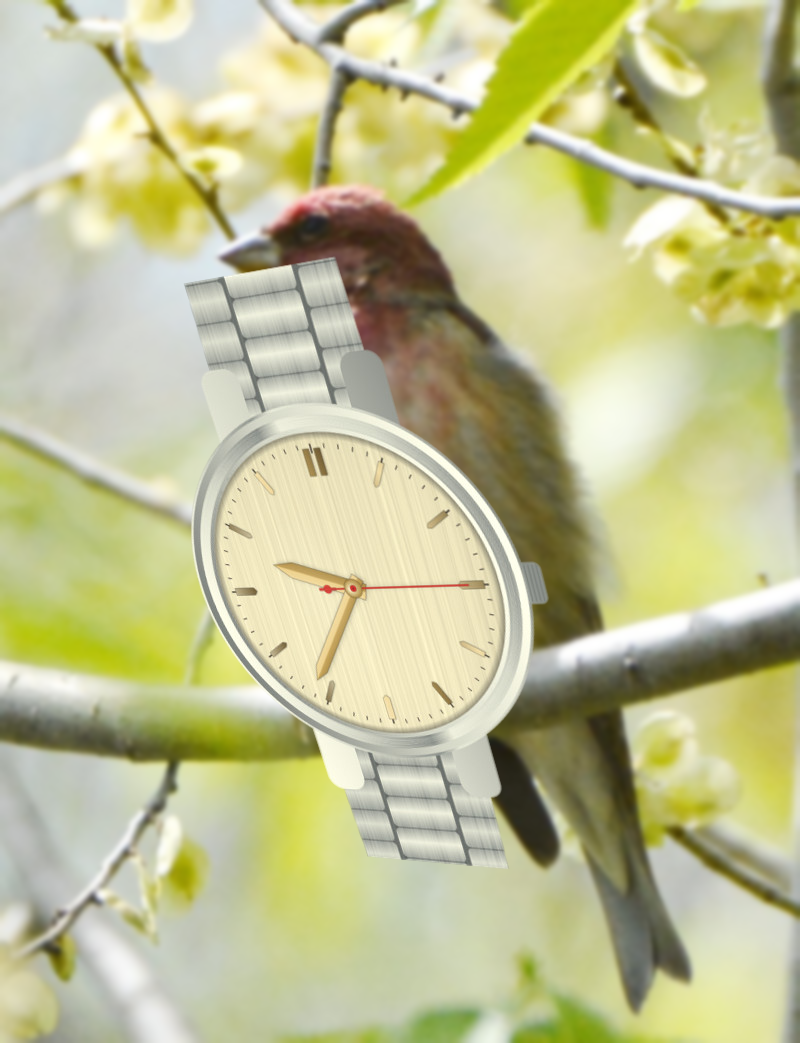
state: 9:36:15
